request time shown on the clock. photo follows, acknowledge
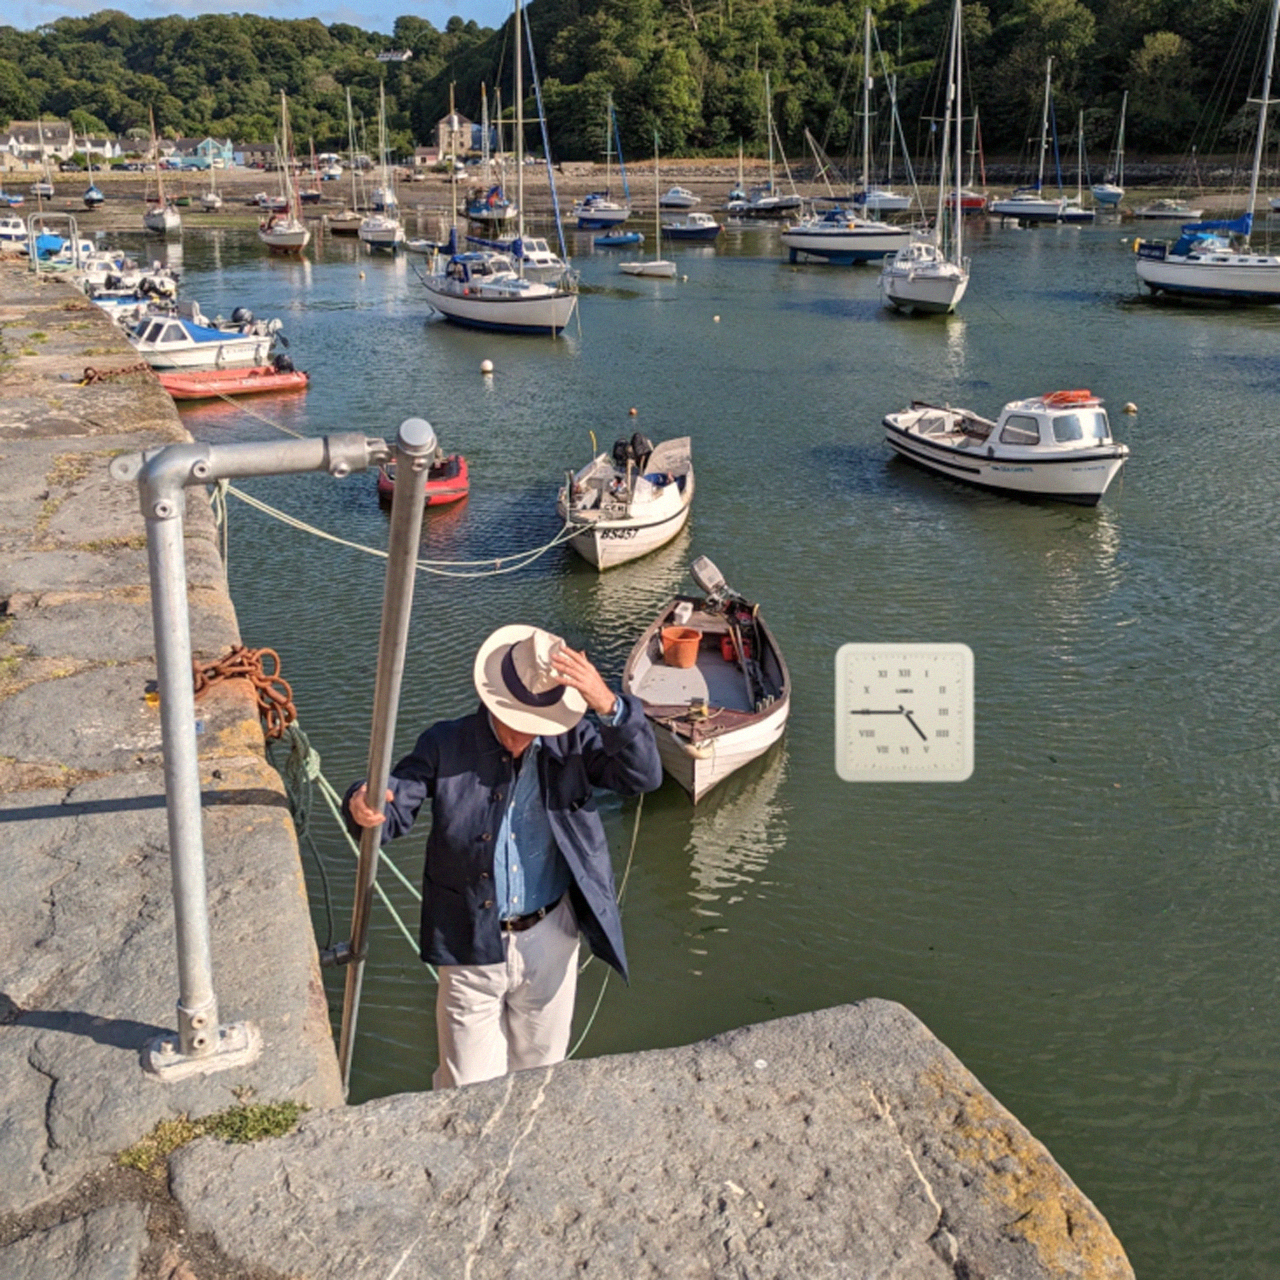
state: 4:45
